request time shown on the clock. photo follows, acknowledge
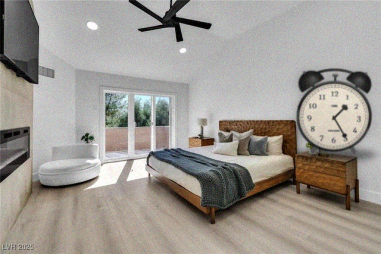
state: 1:25
